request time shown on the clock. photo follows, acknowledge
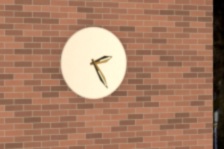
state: 2:25
